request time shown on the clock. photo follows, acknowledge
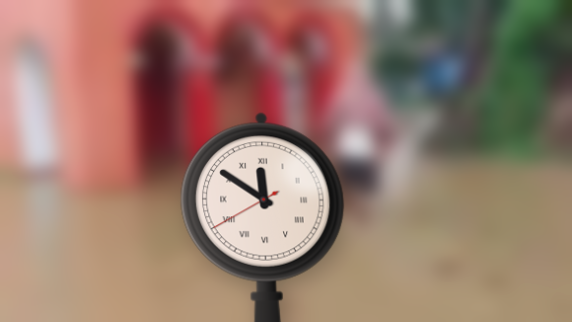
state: 11:50:40
